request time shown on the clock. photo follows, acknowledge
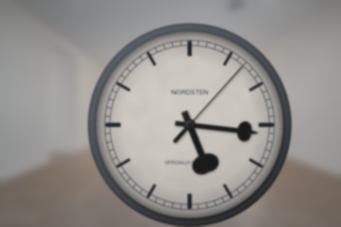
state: 5:16:07
